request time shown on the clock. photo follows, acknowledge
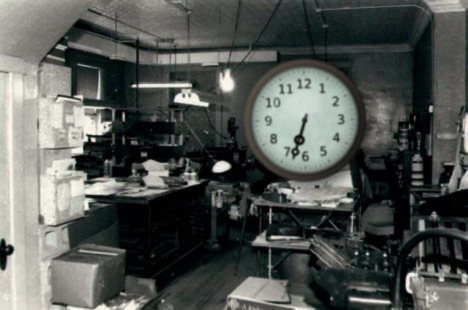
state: 6:33
